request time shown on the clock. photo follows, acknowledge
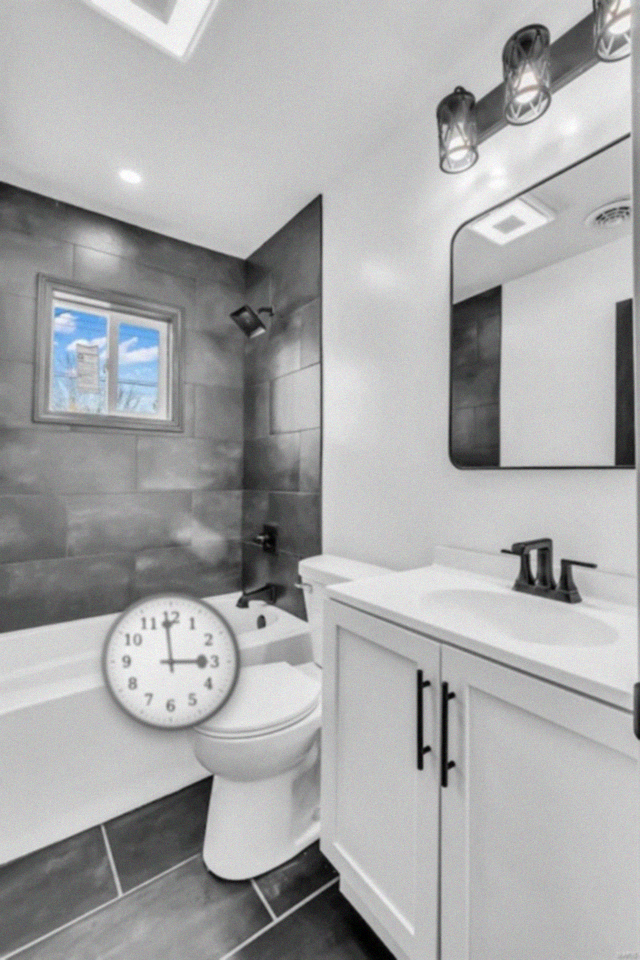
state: 2:59
